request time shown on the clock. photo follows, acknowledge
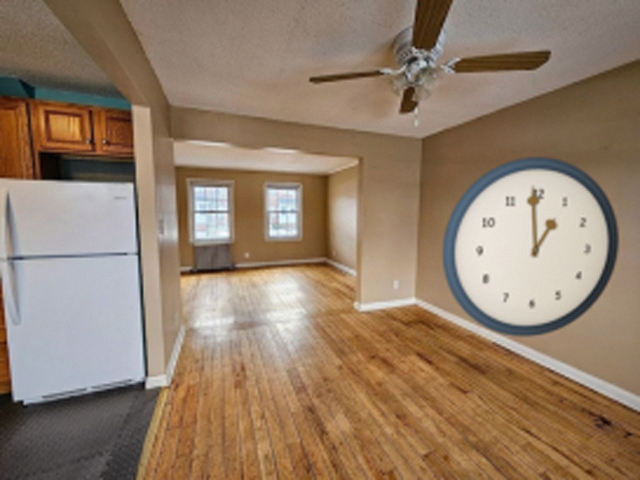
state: 12:59
